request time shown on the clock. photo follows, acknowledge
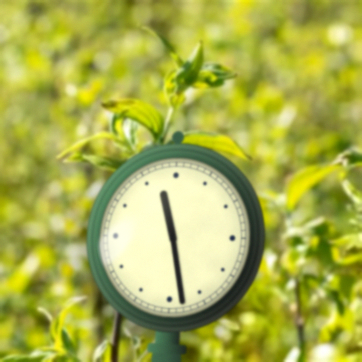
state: 11:28
